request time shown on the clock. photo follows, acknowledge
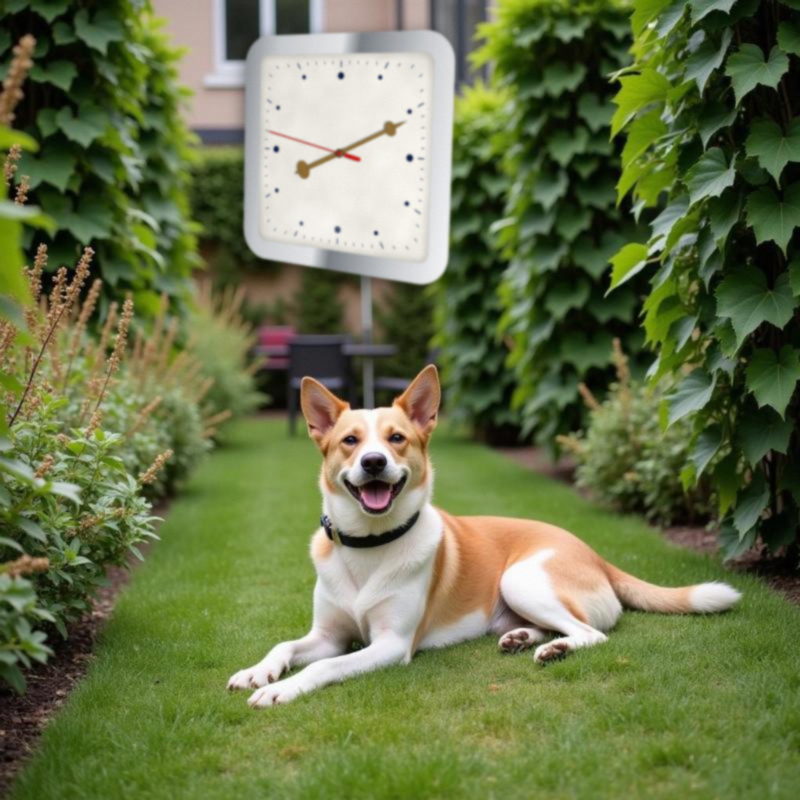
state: 8:10:47
